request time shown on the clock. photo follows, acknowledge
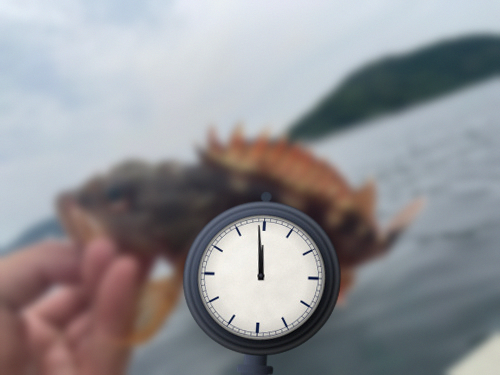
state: 11:59
